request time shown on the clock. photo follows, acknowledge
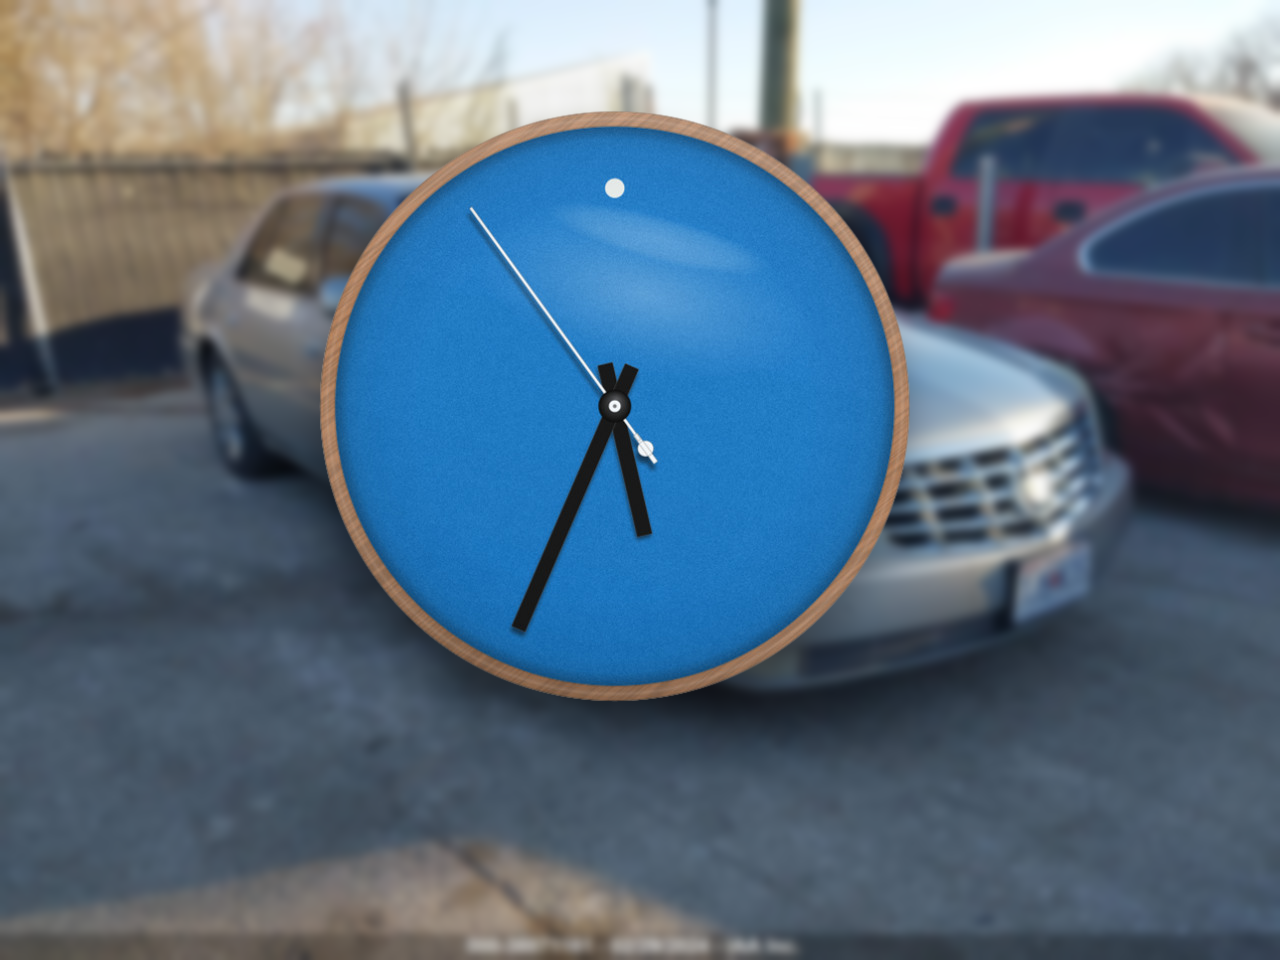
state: 5:33:54
